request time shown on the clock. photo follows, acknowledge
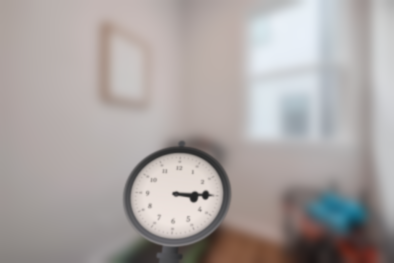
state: 3:15
